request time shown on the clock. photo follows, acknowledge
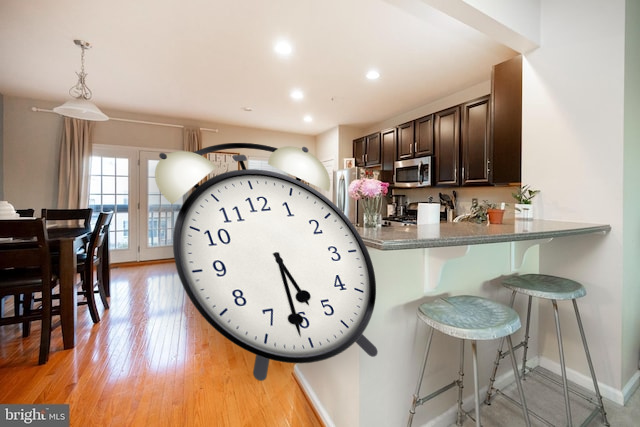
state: 5:31
